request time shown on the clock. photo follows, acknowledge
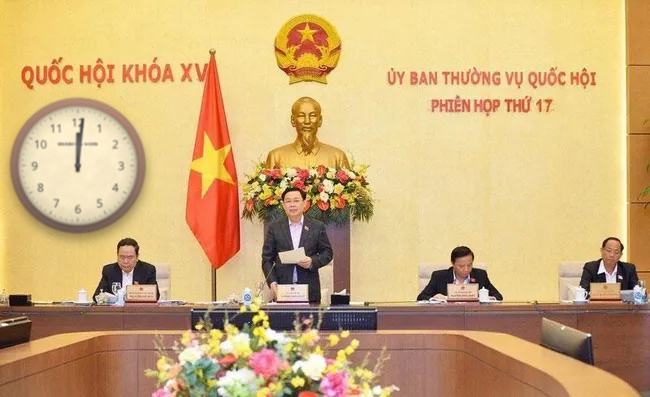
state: 12:01
